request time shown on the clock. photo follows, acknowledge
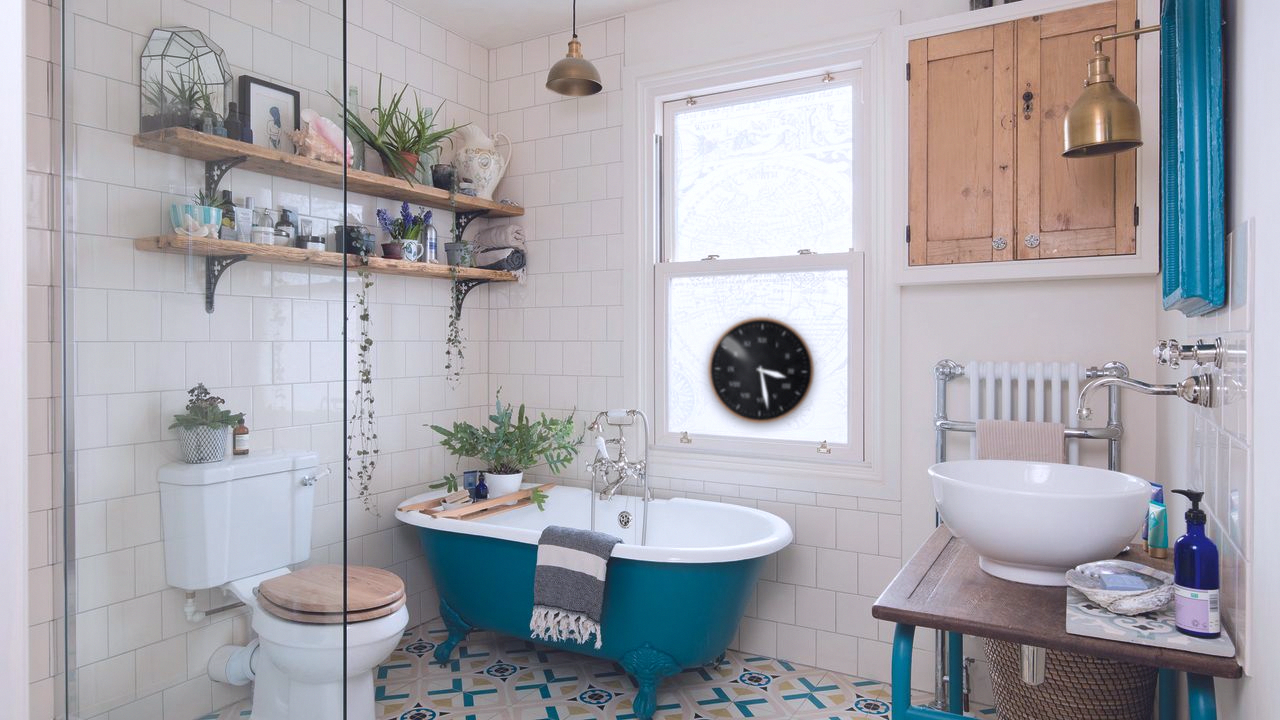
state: 3:28
